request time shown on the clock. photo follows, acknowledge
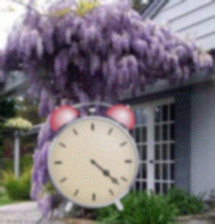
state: 4:22
